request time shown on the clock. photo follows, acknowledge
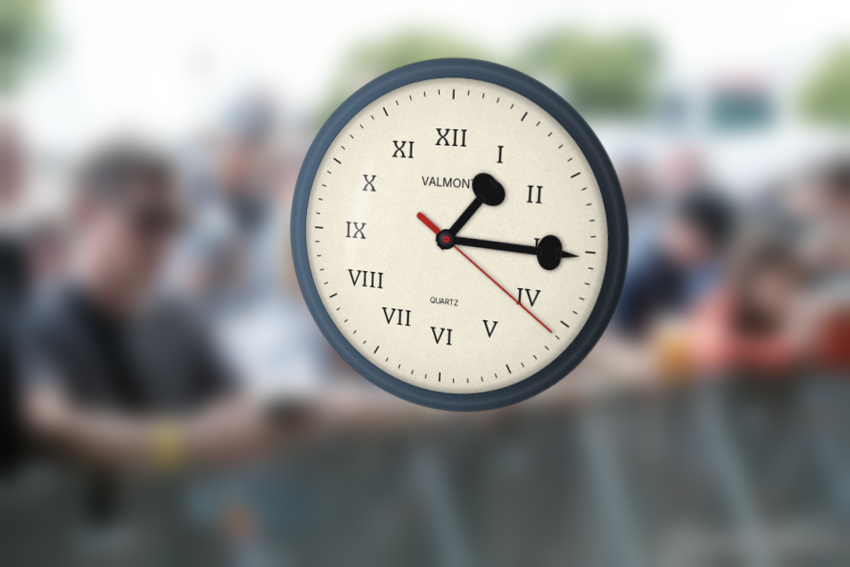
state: 1:15:21
